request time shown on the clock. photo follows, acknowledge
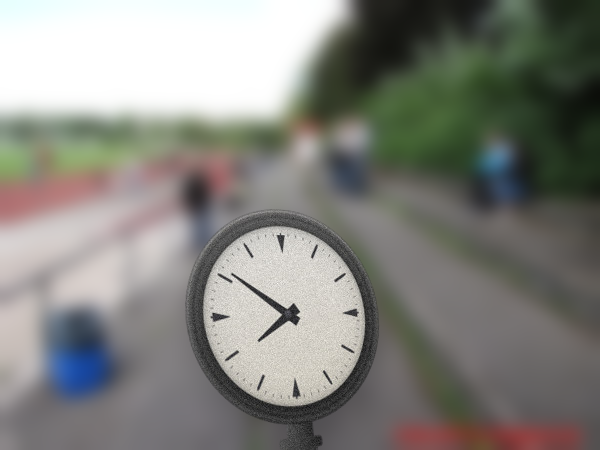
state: 7:51
